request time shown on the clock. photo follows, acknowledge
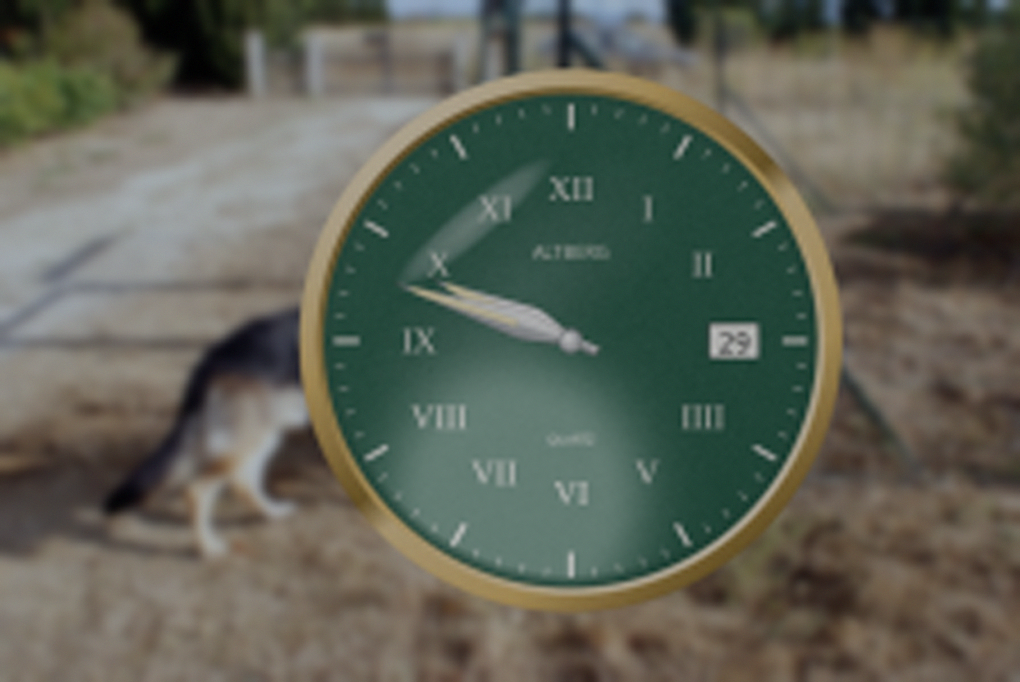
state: 9:48
